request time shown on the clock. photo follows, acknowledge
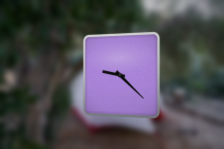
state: 9:22
